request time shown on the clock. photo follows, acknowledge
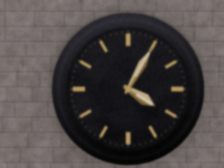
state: 4:05
